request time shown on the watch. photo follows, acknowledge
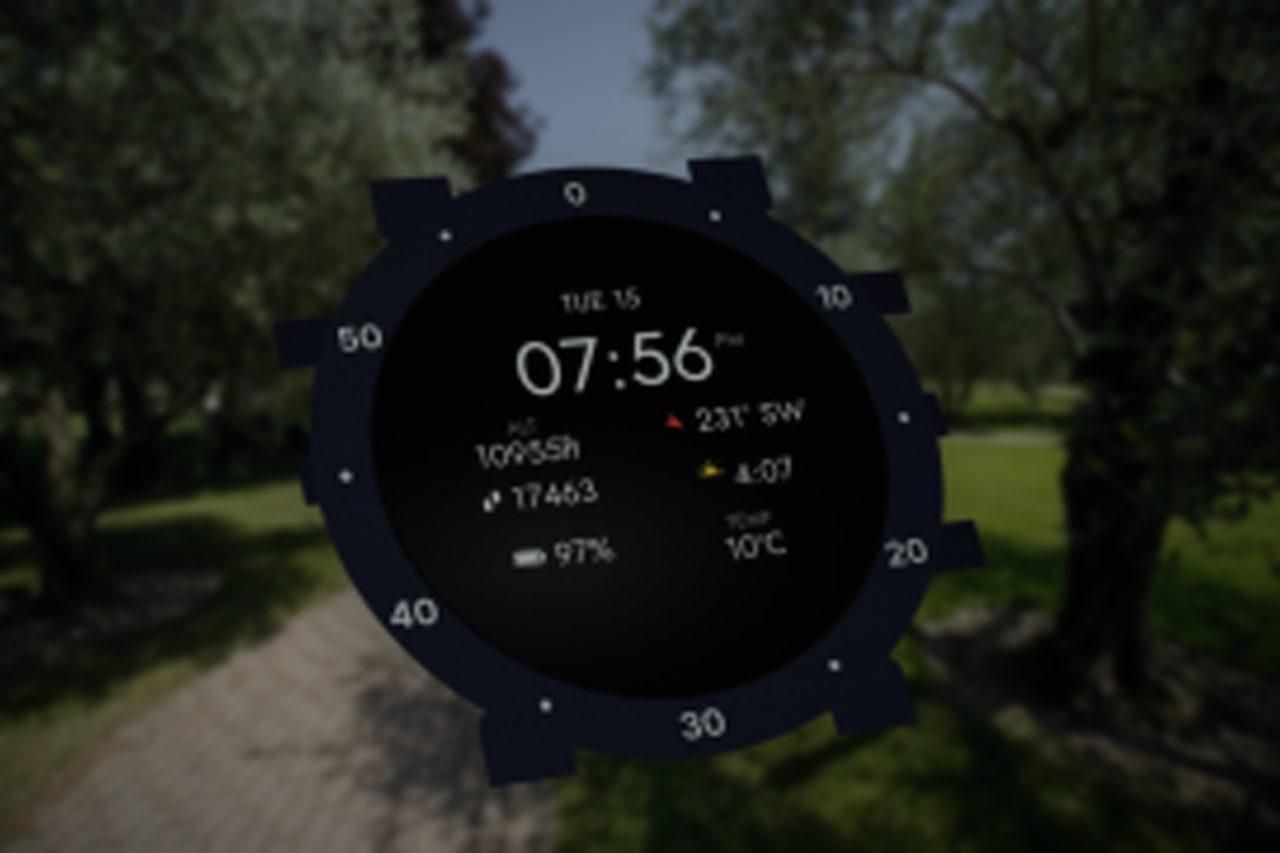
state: 7:56
